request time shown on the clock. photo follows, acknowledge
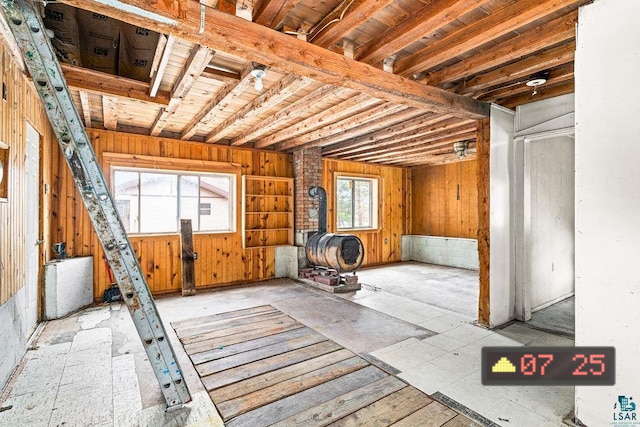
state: 7:25
